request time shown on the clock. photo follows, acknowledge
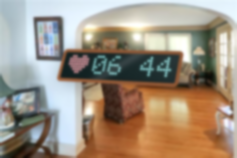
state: 6:44
